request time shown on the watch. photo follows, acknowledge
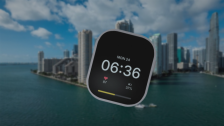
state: 6:36
